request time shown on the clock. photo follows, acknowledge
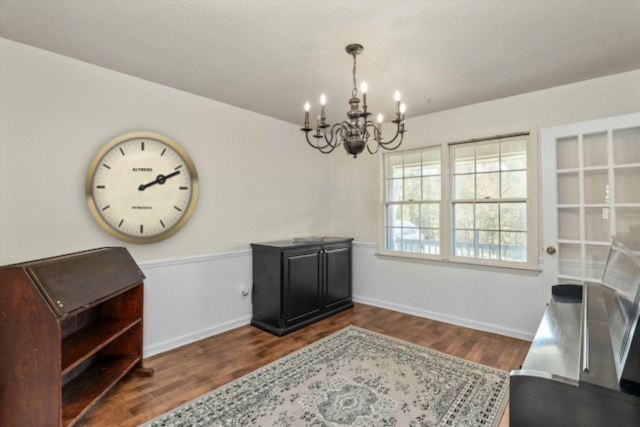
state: 2:11
